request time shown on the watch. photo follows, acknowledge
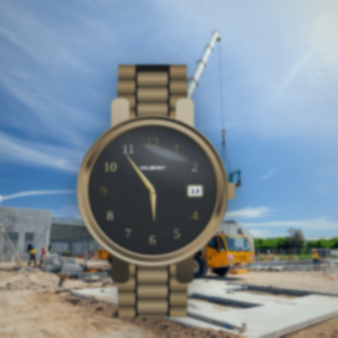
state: 5:54
